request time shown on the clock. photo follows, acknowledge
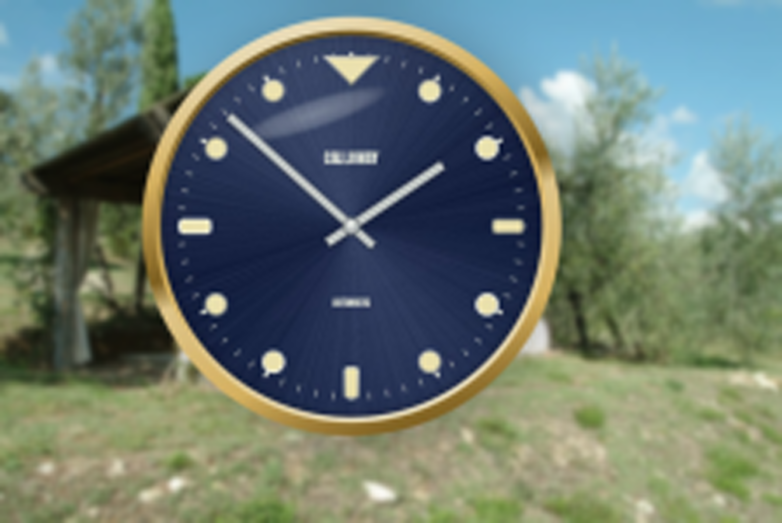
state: 1:52
